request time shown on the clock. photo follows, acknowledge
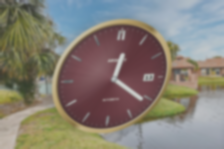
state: 12:21
